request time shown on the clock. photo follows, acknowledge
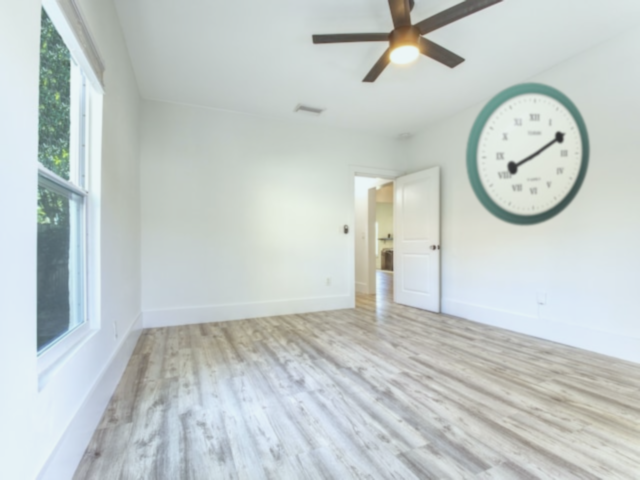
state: 8:10
